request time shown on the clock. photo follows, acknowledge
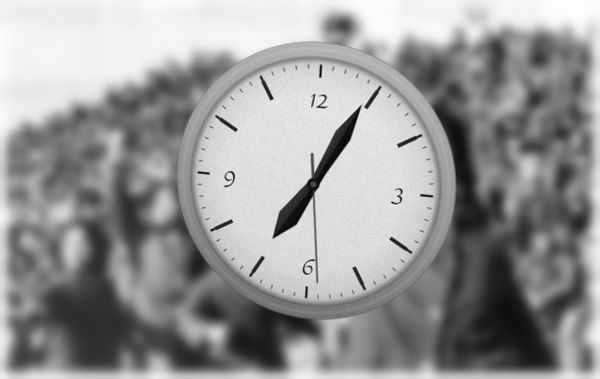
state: 7:04:29
